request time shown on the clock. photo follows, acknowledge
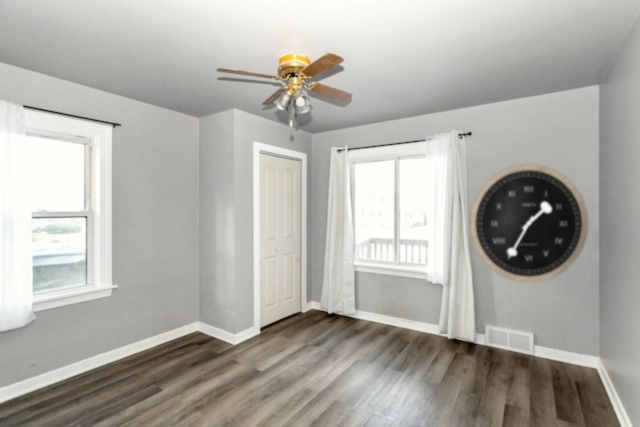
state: 1:35
